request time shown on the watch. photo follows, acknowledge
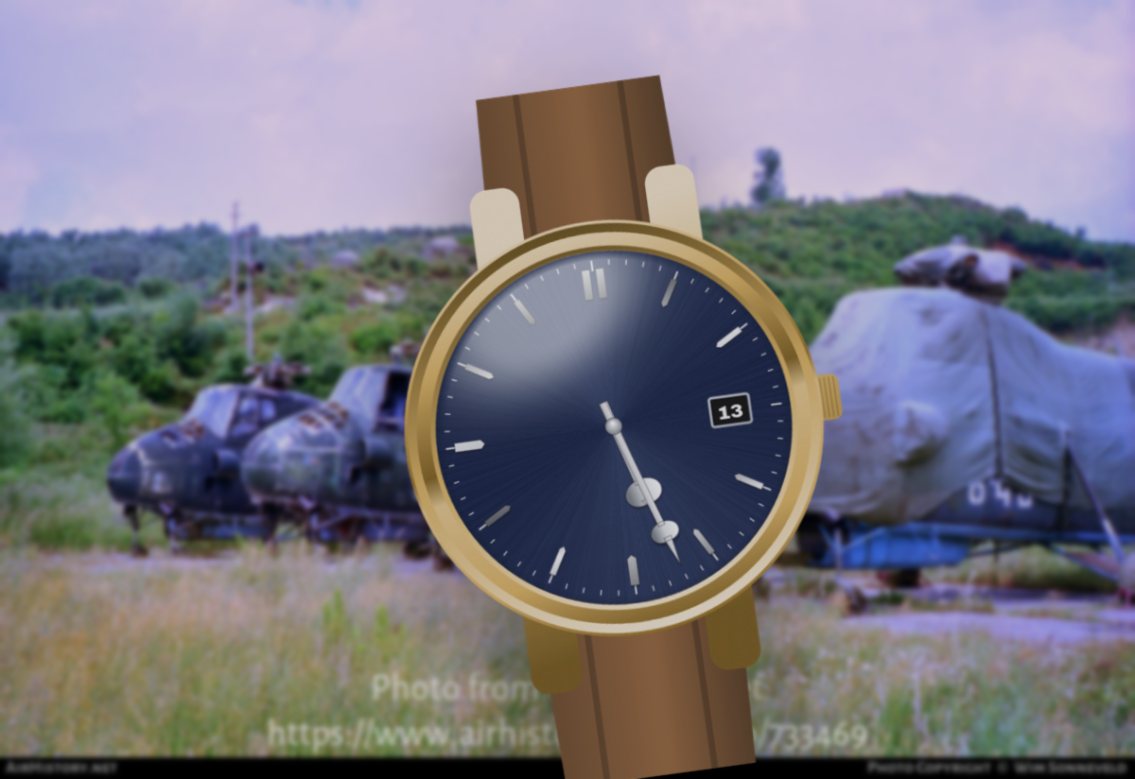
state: 5:27
